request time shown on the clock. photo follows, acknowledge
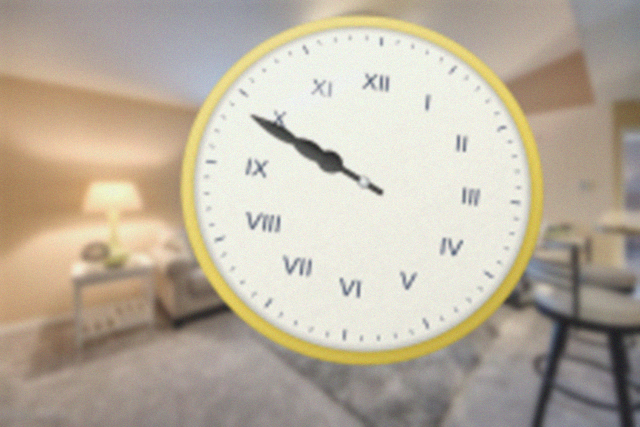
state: 9:49
